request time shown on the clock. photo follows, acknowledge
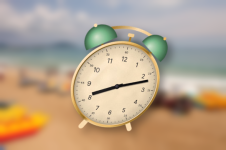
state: 8:12
